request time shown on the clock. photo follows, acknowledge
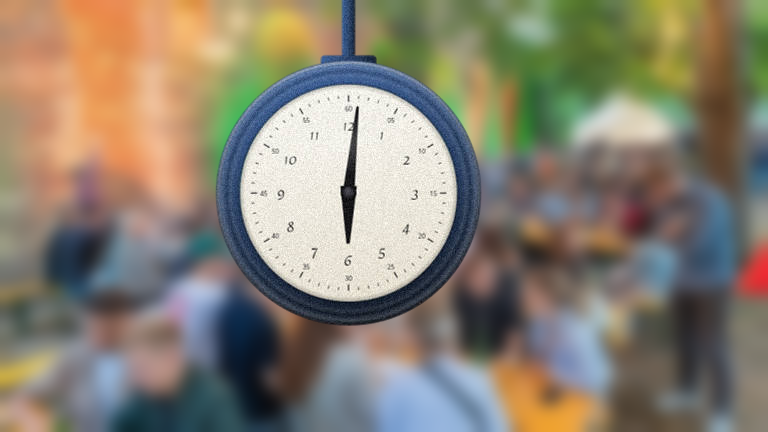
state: 6:01
